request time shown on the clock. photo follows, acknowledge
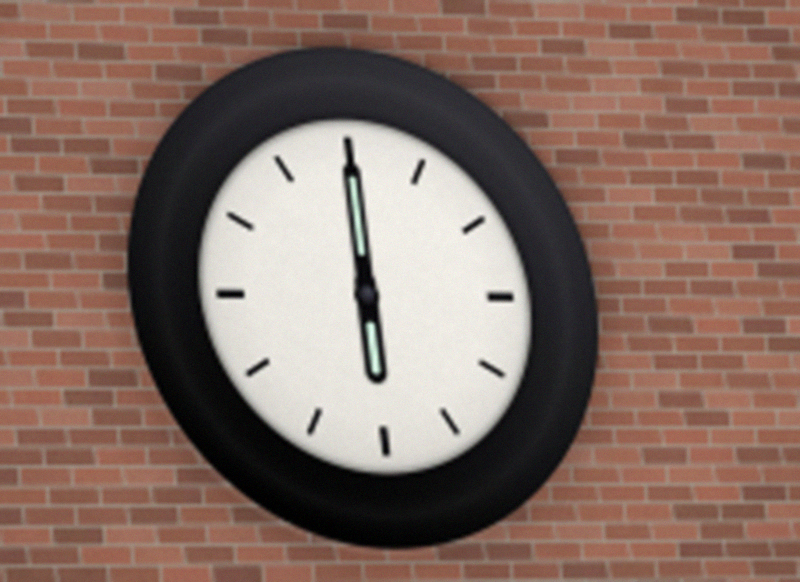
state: 6:00
